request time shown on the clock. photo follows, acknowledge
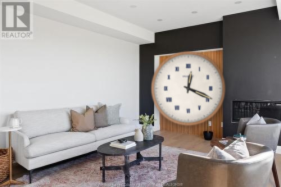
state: 12:19
